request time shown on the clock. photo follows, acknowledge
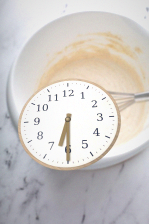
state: 6:30
